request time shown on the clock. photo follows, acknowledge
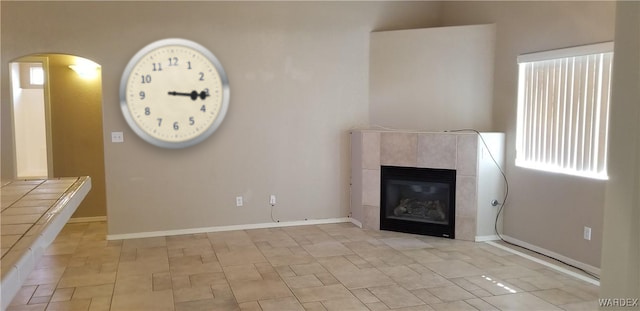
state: 3:16
